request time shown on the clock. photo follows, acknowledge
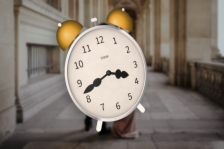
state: 3:42
